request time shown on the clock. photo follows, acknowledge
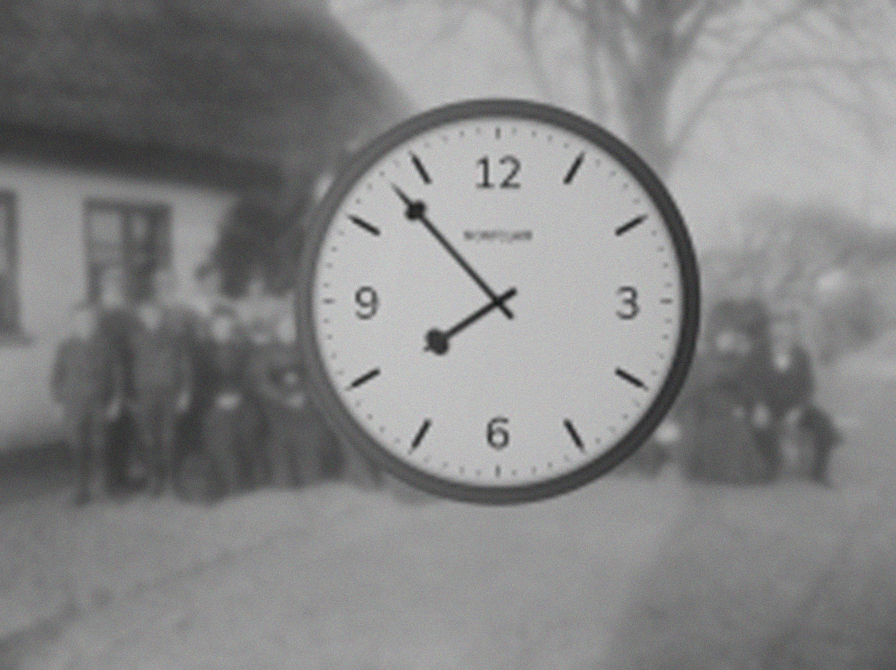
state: 7:53
